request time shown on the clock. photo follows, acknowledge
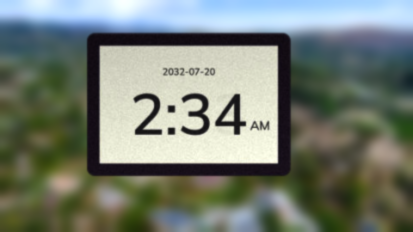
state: 2:34
